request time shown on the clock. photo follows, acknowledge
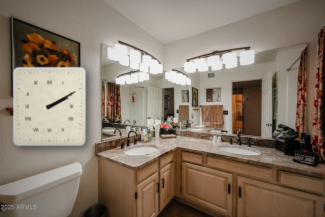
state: 2:10
